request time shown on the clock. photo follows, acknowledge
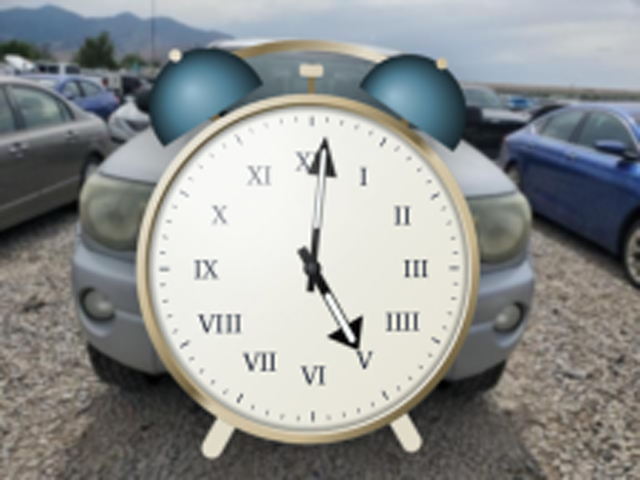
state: 5:01
